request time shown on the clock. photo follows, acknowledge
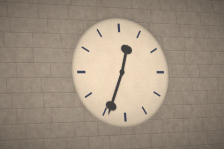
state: 12:34
